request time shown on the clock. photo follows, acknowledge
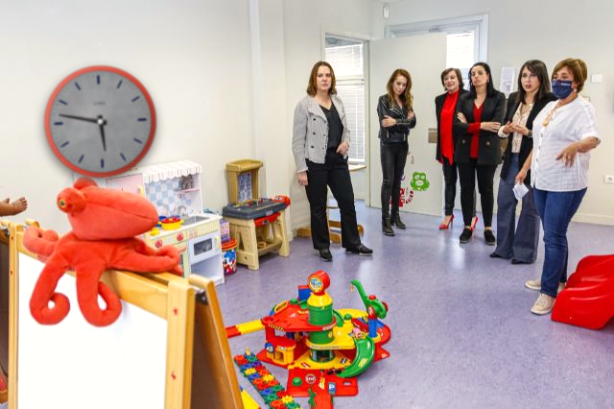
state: 5:47
